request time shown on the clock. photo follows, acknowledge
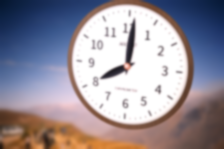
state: 8:01
